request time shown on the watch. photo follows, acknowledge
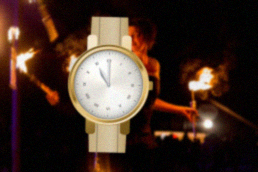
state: 11:00
